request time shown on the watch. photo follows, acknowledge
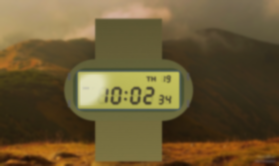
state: 10:02
